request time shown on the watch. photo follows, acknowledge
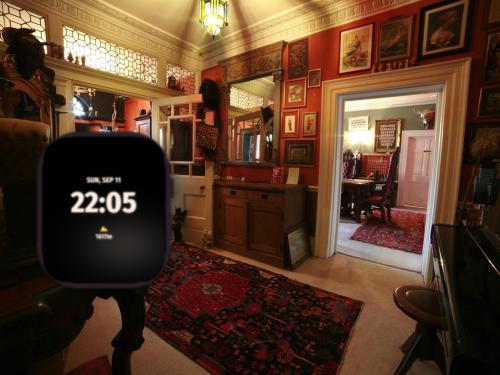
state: 22:05
